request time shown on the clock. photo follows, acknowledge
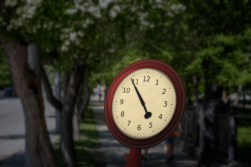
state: 4:54
